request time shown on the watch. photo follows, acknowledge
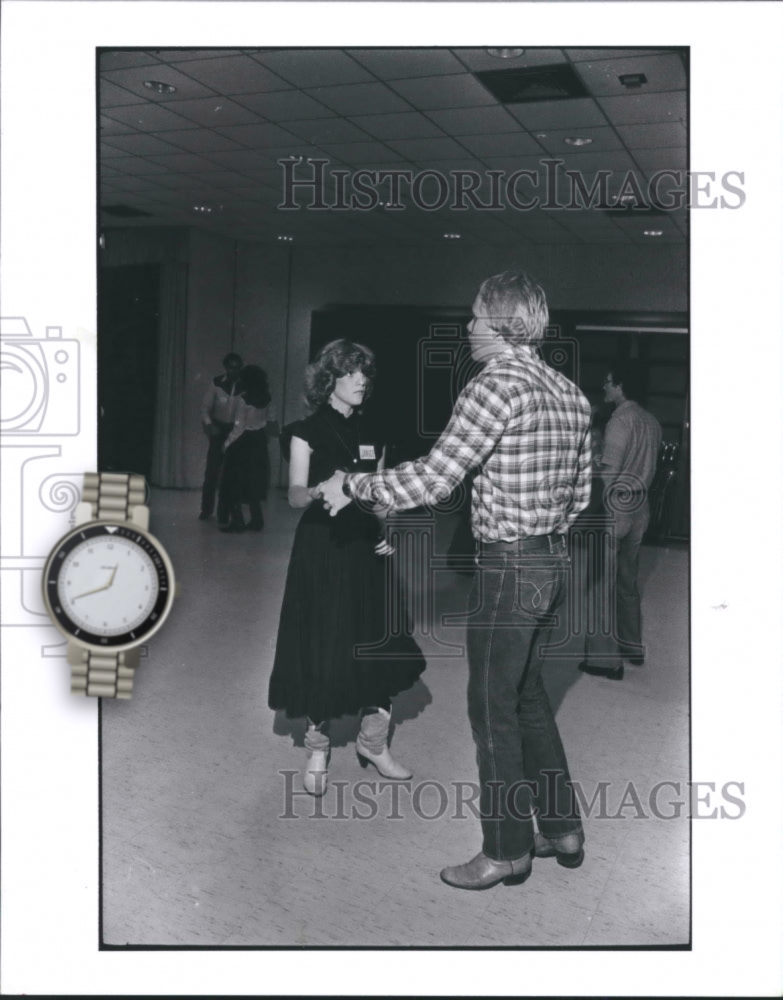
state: 12:41
